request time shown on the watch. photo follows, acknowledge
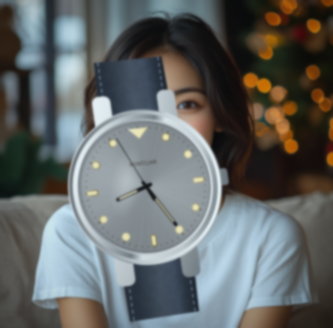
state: 8:24:56
